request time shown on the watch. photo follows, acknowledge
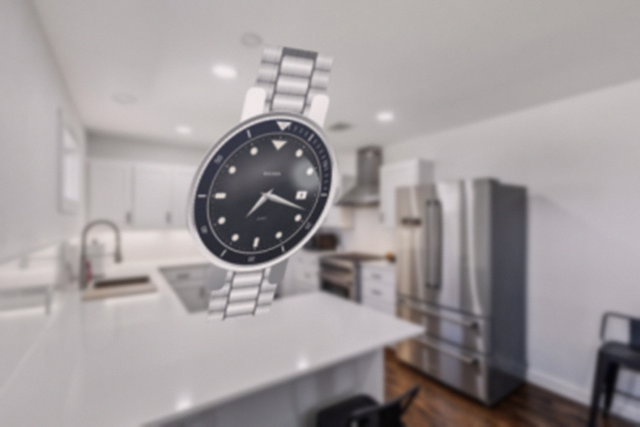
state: 7:18
